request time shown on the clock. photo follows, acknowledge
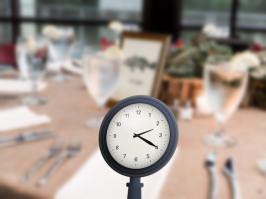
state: 2:20
